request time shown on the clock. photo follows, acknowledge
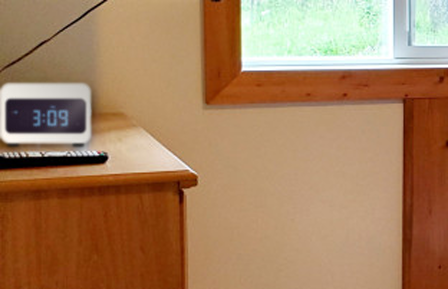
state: 3:09
